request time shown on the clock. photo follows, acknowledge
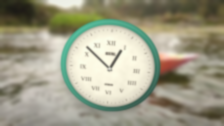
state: 12:52
